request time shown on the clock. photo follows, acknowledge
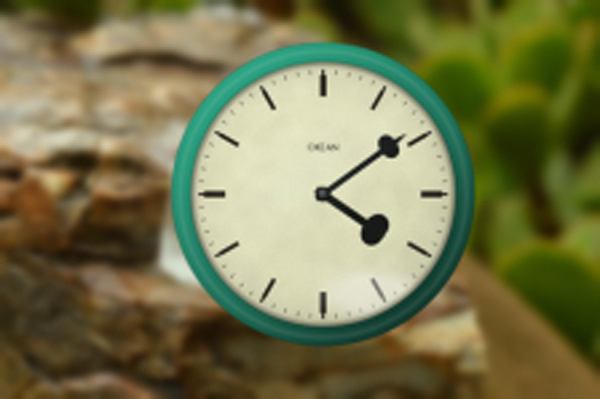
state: 4:09
